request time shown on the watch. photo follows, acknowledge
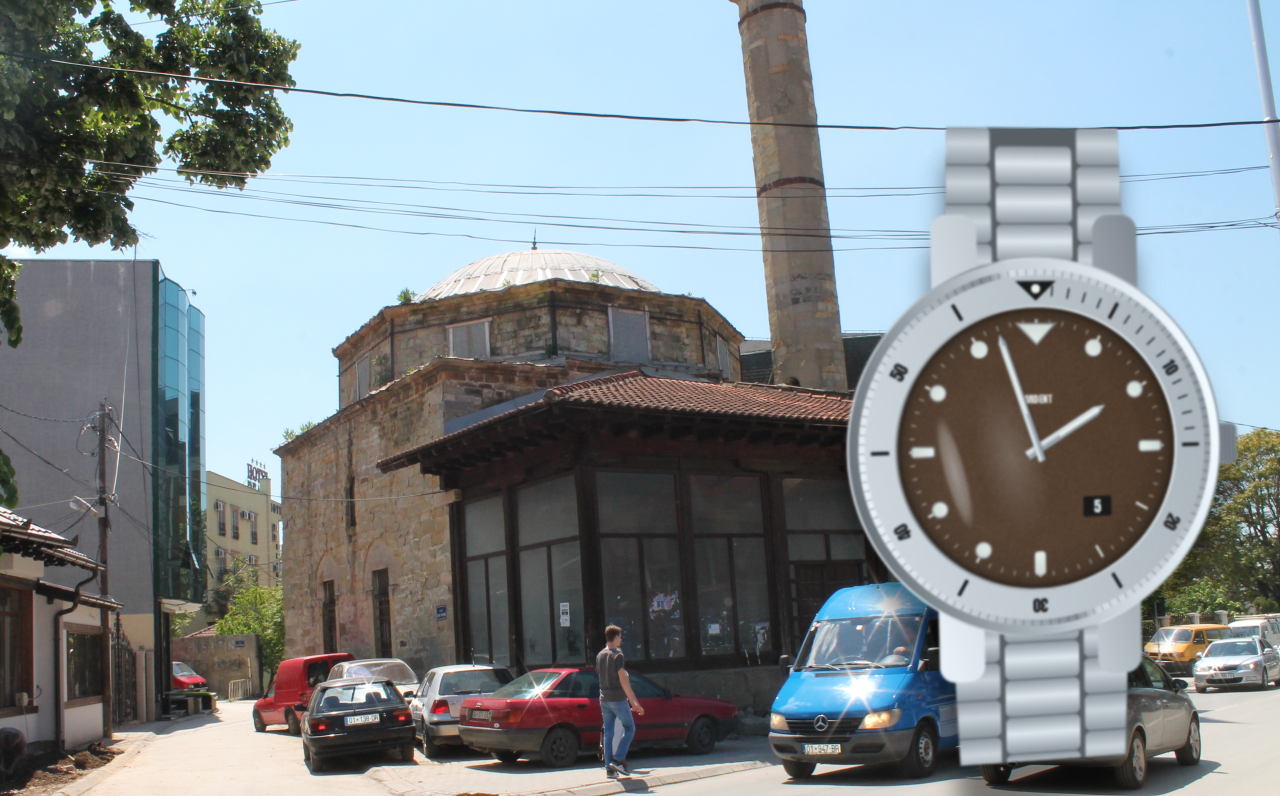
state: 1:57
